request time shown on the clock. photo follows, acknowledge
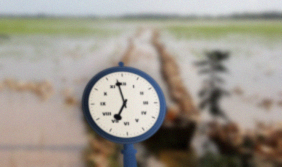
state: 6:58
